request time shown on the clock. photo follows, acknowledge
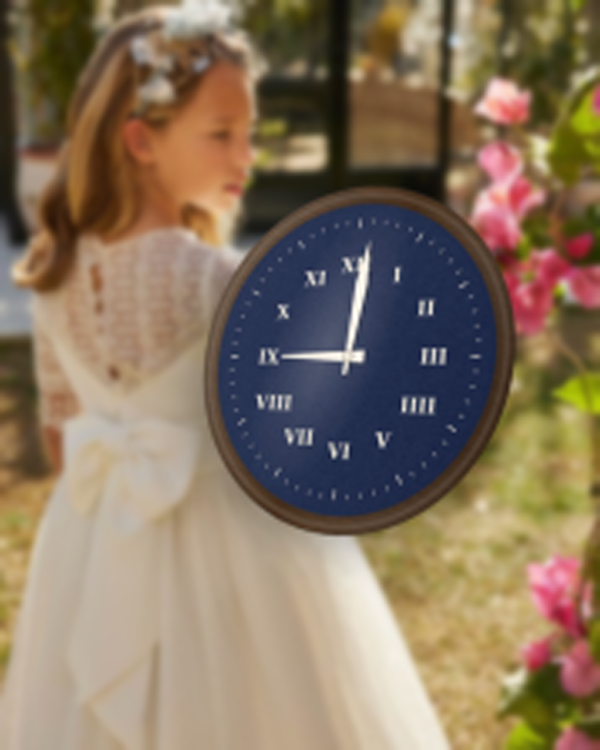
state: 9:01
